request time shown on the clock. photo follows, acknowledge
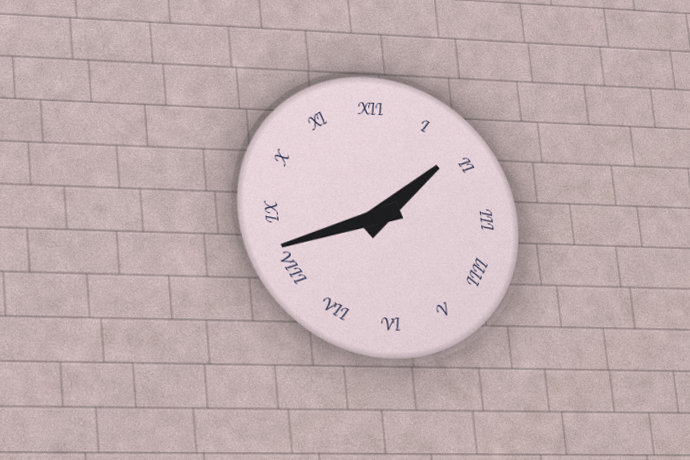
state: 1:42
